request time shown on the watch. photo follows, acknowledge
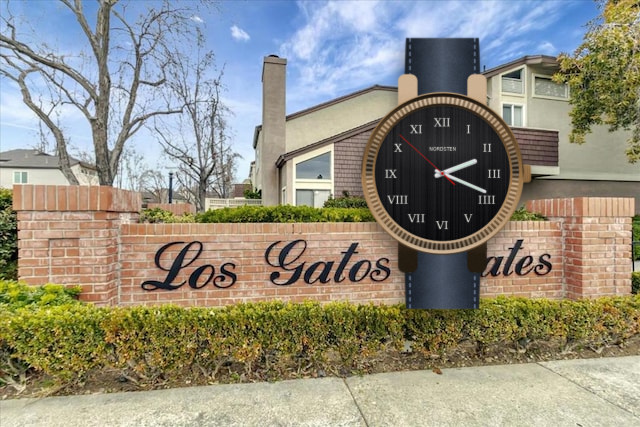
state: 2:18:52
